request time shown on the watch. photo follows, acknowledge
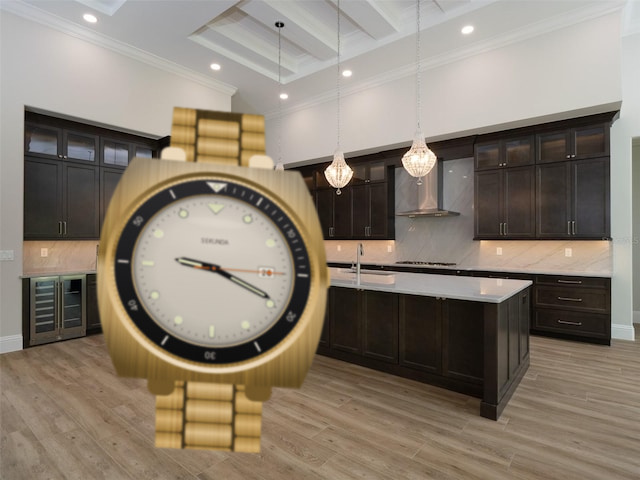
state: 9:19:15
